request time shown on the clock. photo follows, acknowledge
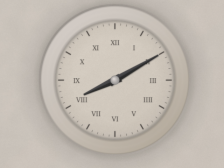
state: 8:10
